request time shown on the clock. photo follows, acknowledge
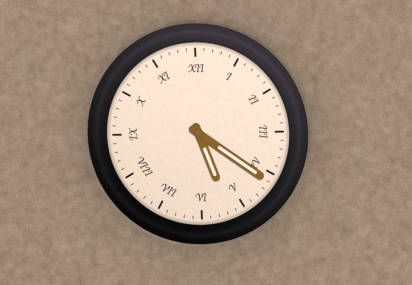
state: 5:21
